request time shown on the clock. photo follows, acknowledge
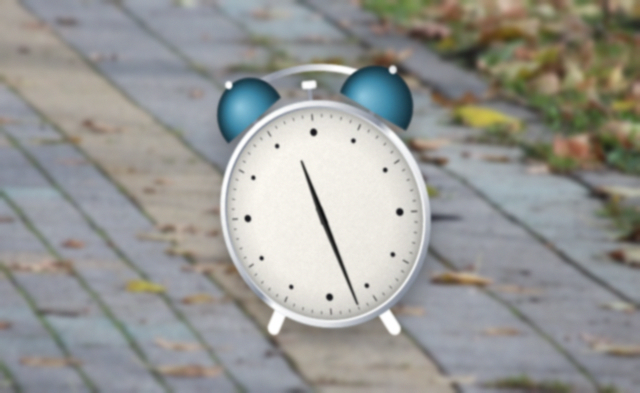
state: 11:27
